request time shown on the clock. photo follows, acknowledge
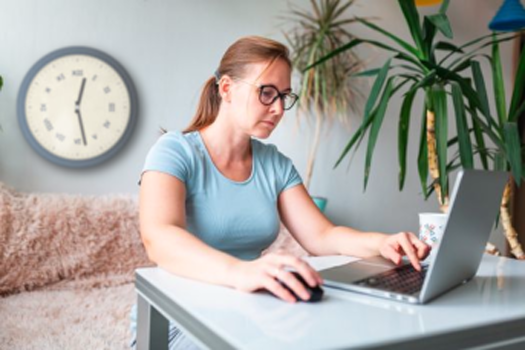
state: 12:28
